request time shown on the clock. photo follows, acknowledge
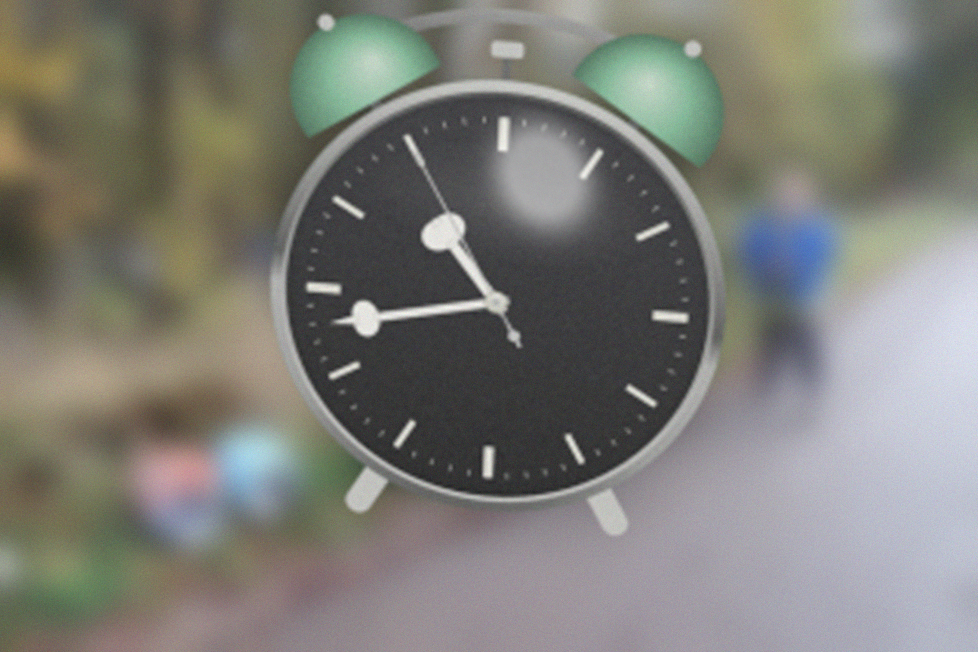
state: 10:42:55
